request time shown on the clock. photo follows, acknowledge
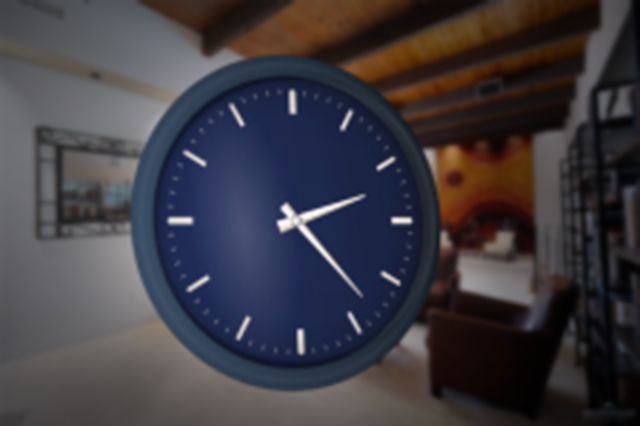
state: 2:23
